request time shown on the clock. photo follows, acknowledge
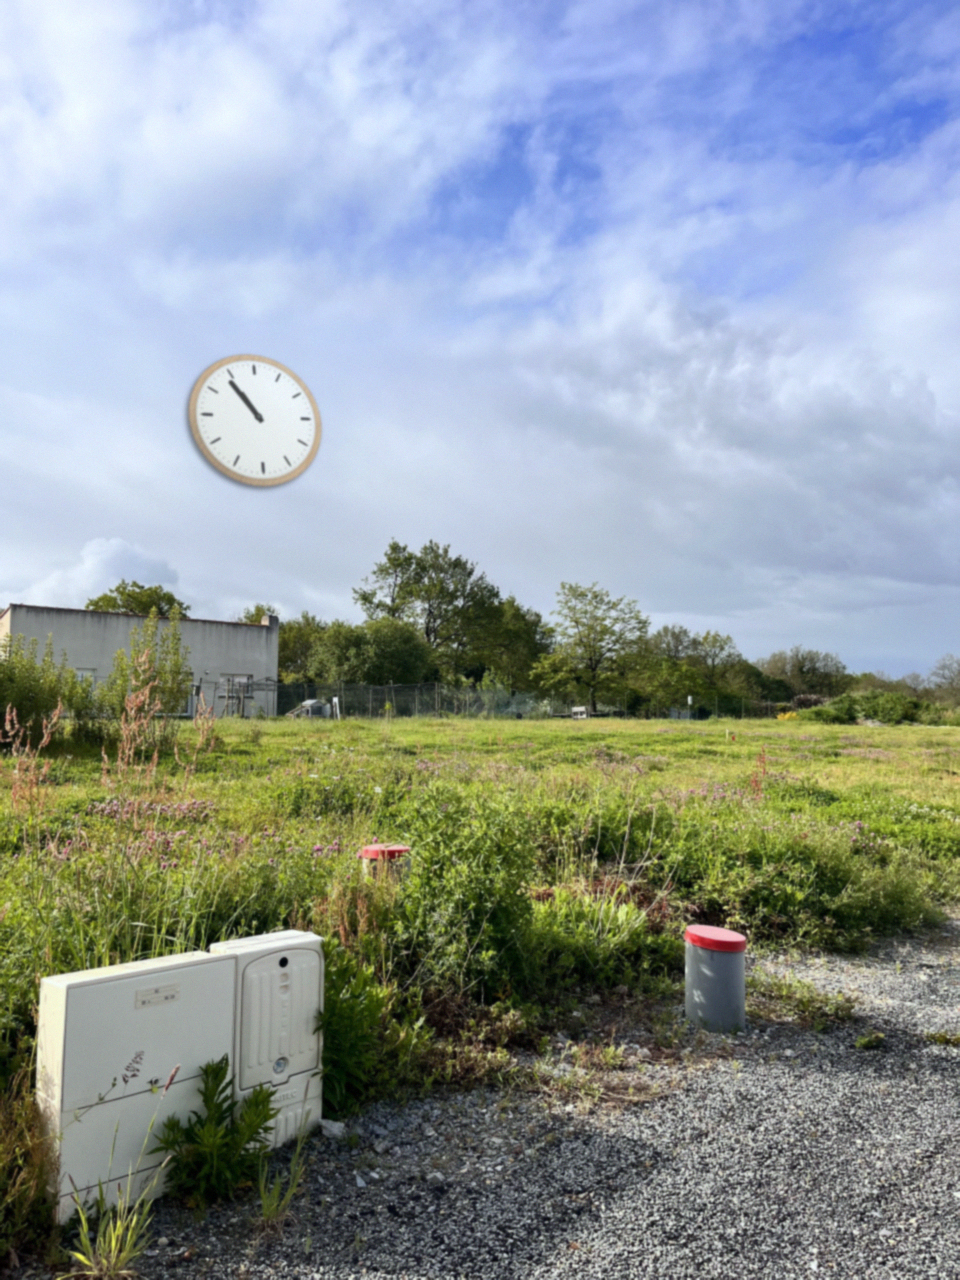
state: 10:54
